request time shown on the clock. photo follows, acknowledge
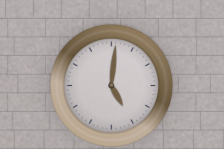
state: 5:01
